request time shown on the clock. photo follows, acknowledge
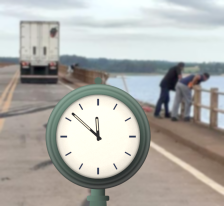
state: 11:52
